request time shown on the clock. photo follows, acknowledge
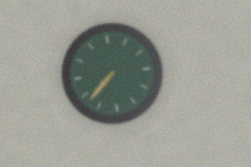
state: 7:38
